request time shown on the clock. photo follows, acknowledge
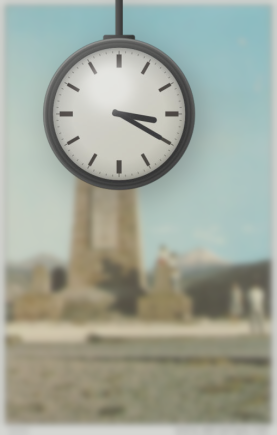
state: 3:20
